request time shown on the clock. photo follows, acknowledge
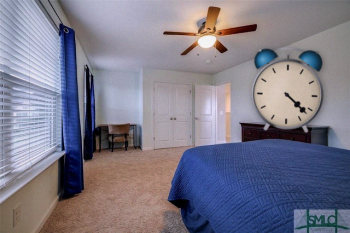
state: 4:22
